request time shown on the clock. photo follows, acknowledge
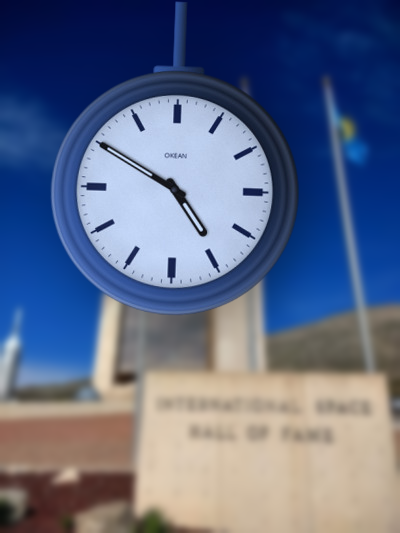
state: 4:50
